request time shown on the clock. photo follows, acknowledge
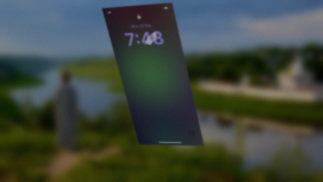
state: 7:48
